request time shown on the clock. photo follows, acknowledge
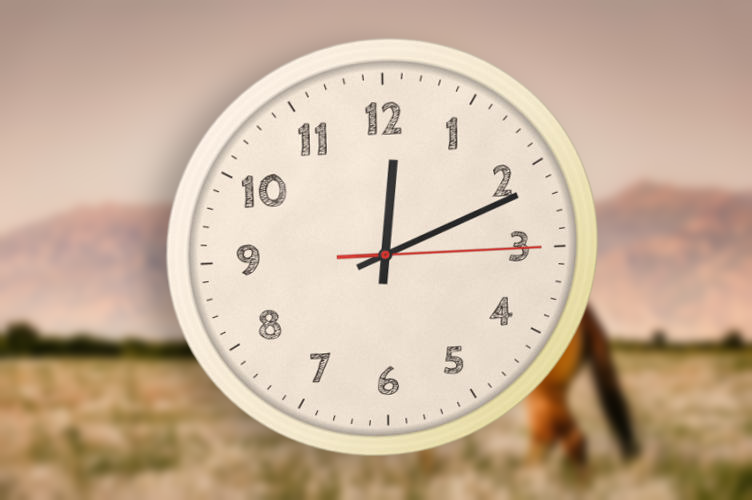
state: 12:11:15
